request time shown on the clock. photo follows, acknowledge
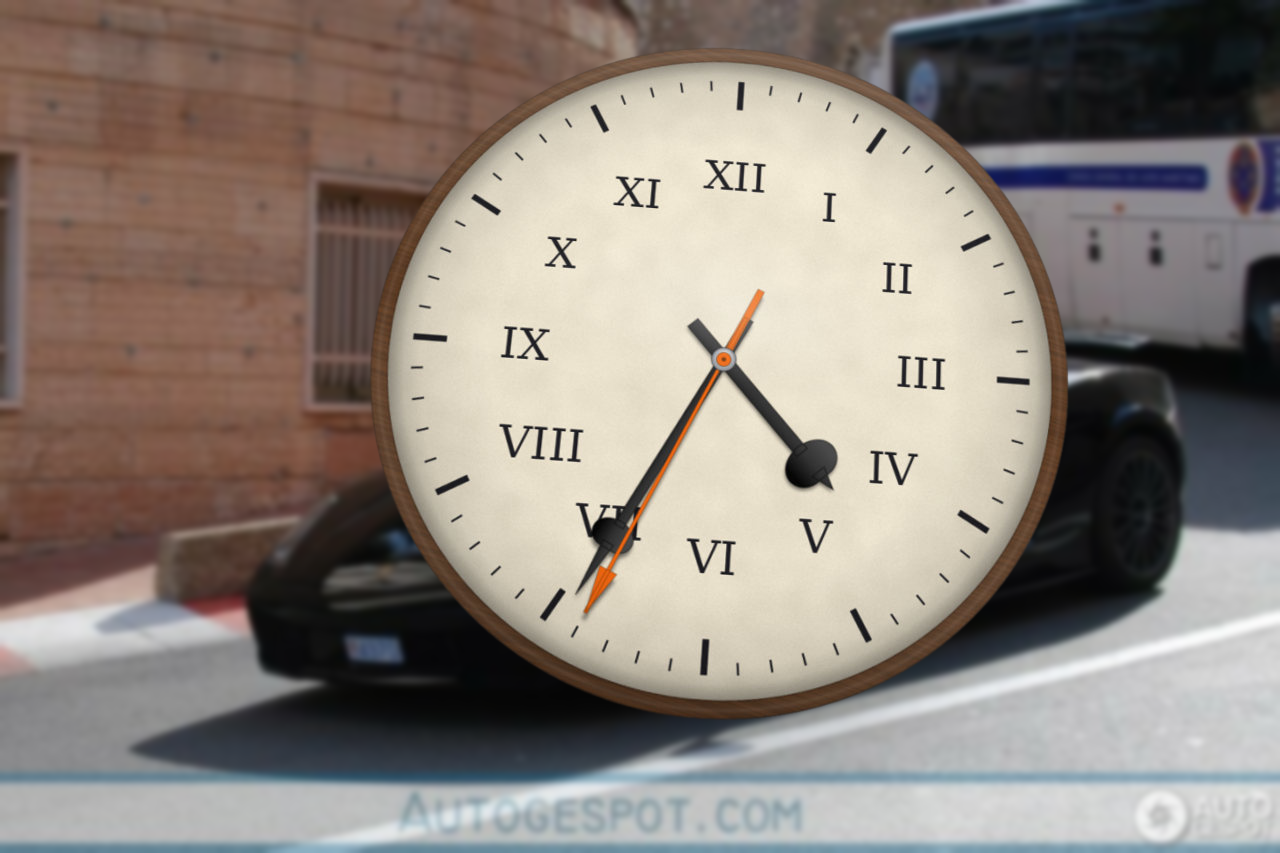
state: 4:34:34
